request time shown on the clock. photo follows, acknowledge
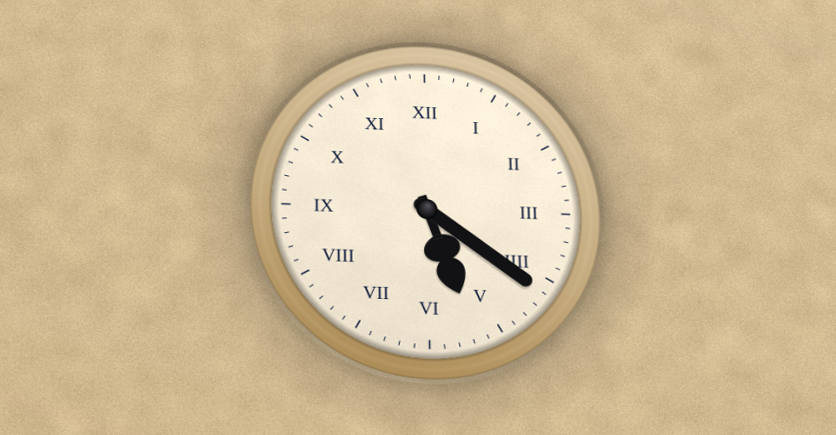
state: 5:21
